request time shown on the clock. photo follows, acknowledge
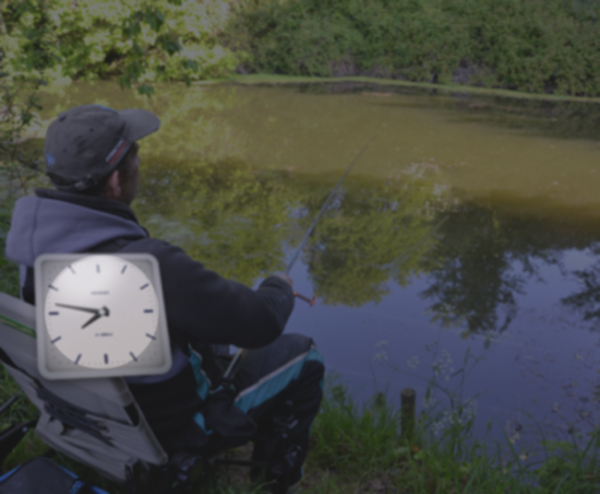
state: 7:47
